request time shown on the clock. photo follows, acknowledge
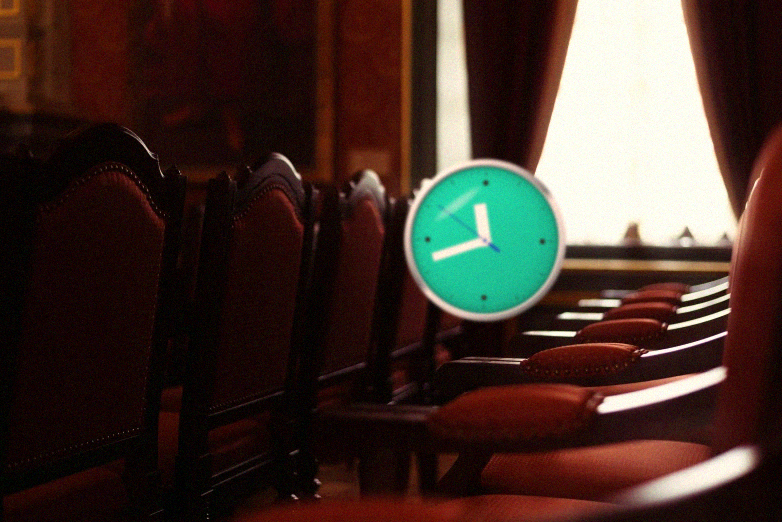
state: 11:41:51
